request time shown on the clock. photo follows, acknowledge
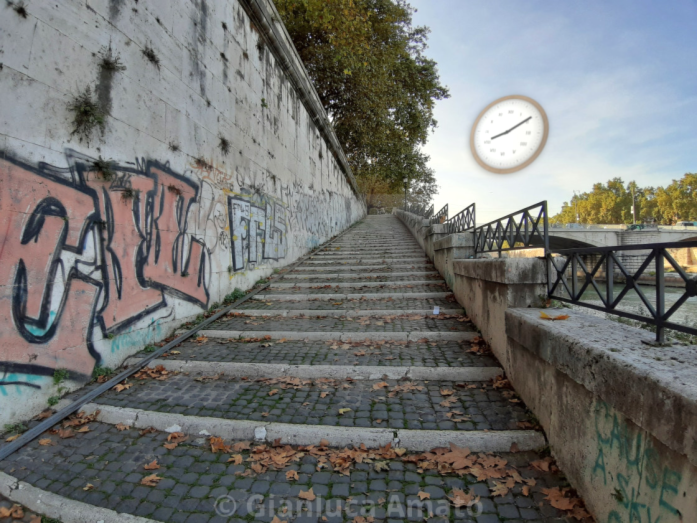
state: 8:09
